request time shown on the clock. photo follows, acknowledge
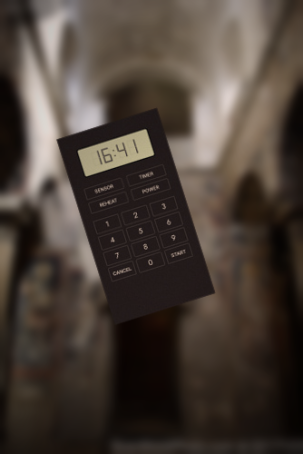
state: 16:41
